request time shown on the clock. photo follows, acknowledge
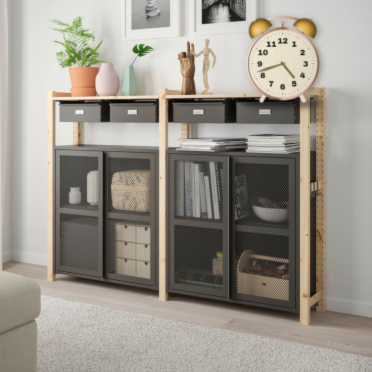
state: 4:42
